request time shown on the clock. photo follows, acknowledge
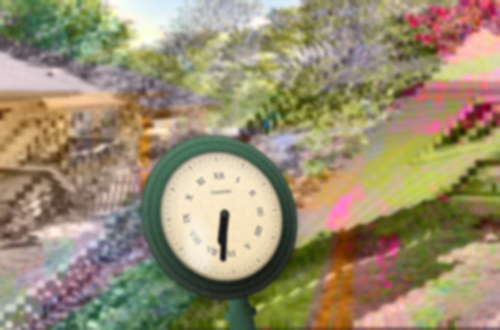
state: 6:32
